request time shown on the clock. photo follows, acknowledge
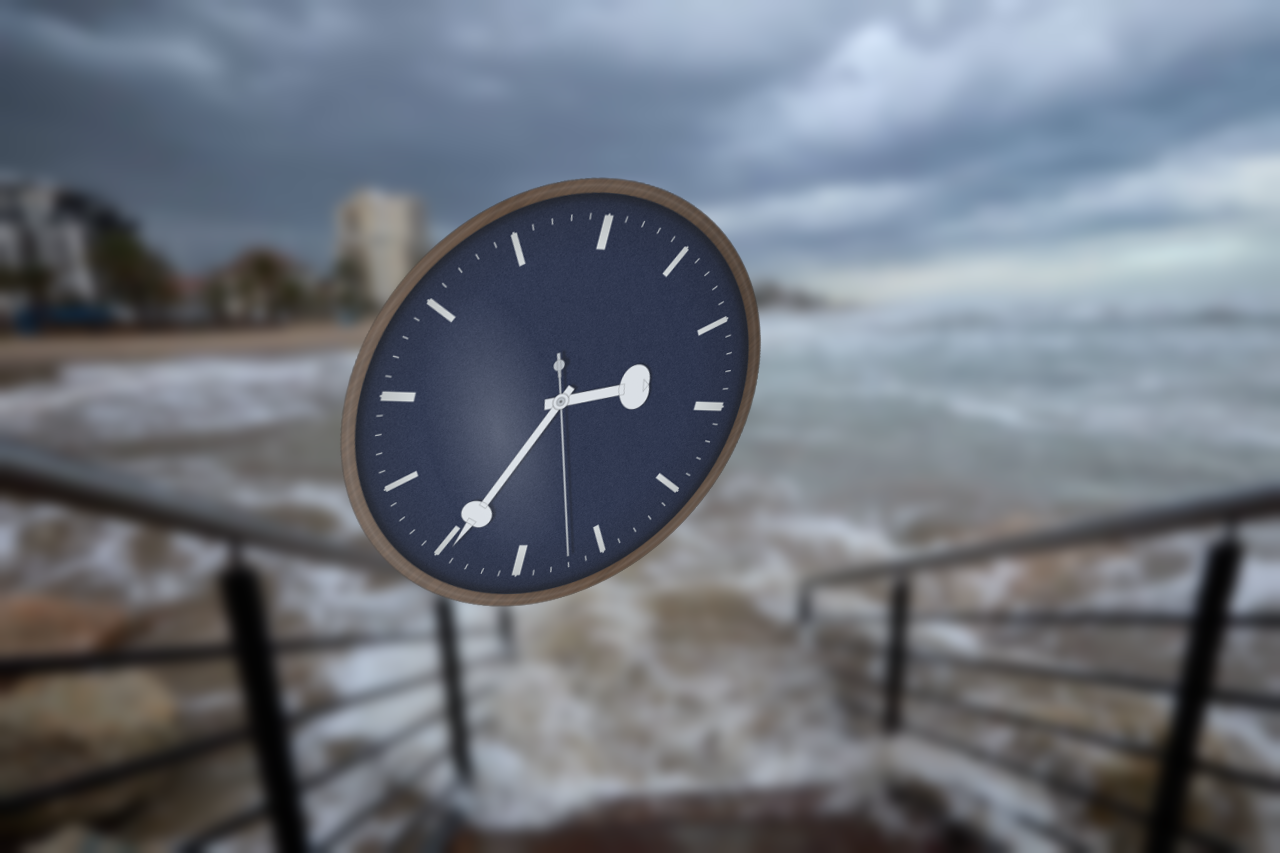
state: 2:34:27
